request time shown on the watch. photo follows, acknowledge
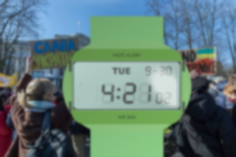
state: 4:21:02
